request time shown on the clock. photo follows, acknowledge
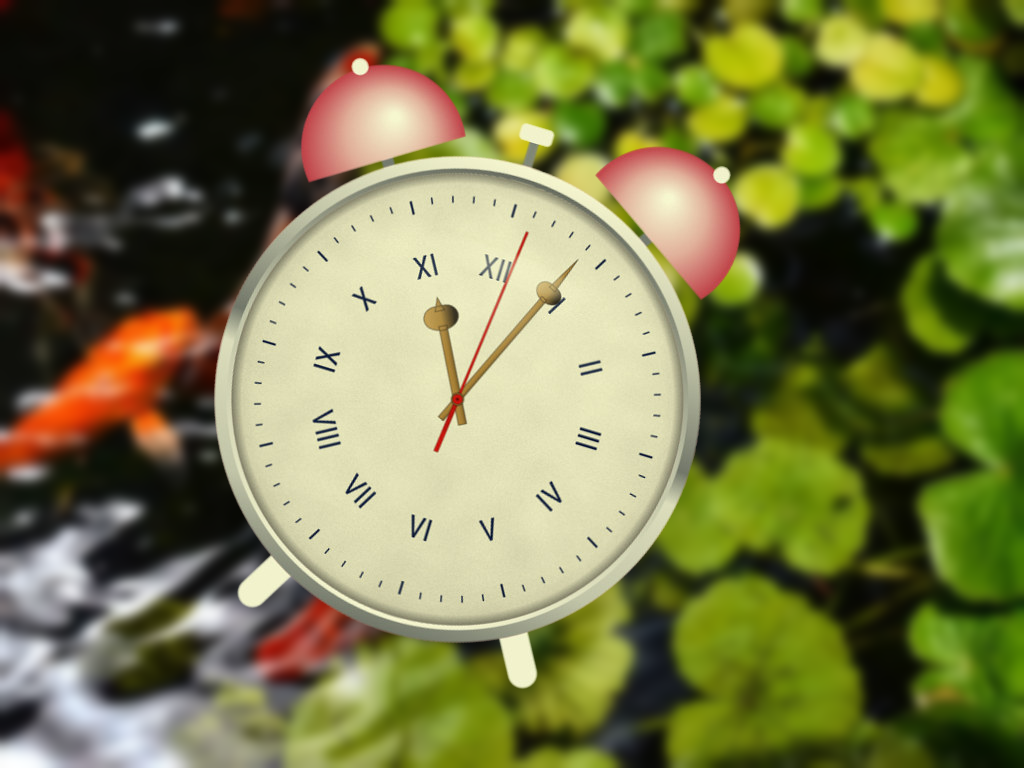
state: 11:04:01
